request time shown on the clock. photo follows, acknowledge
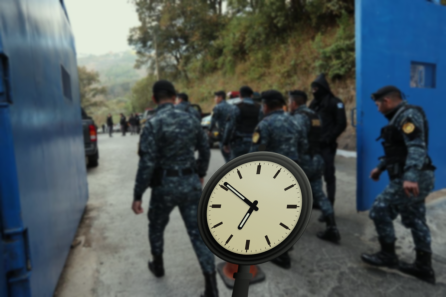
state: 6:51
